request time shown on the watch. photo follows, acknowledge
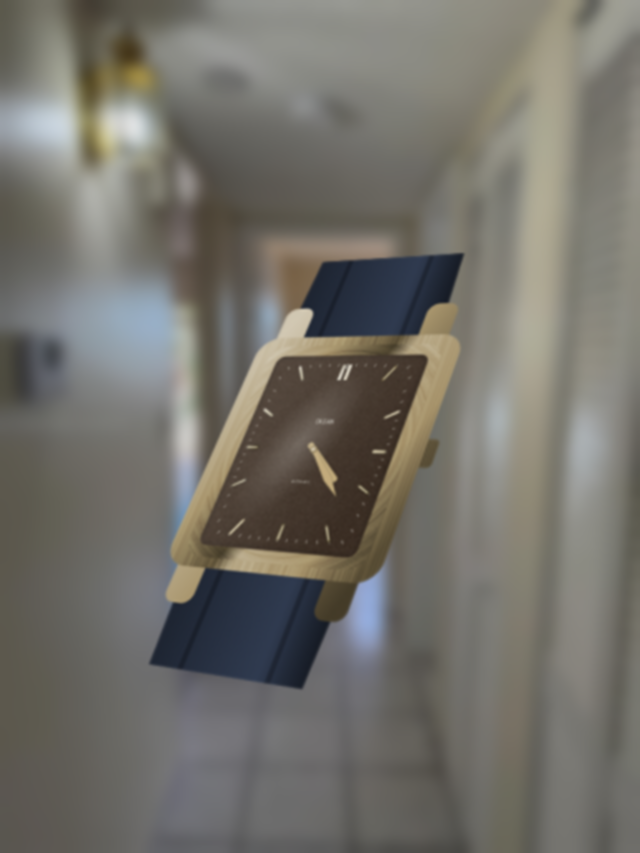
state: 4:23
